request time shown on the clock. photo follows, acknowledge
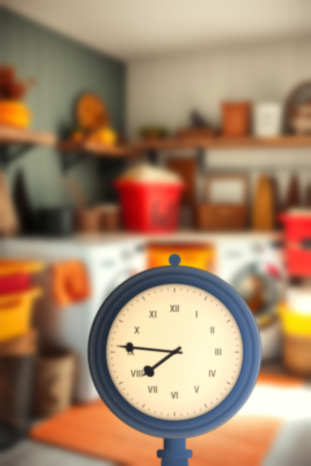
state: 7:46
